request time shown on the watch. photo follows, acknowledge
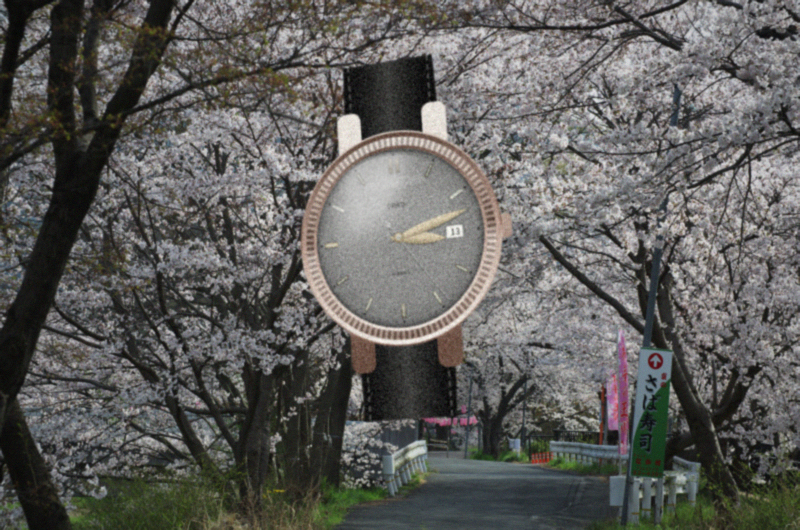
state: 3:12:24
